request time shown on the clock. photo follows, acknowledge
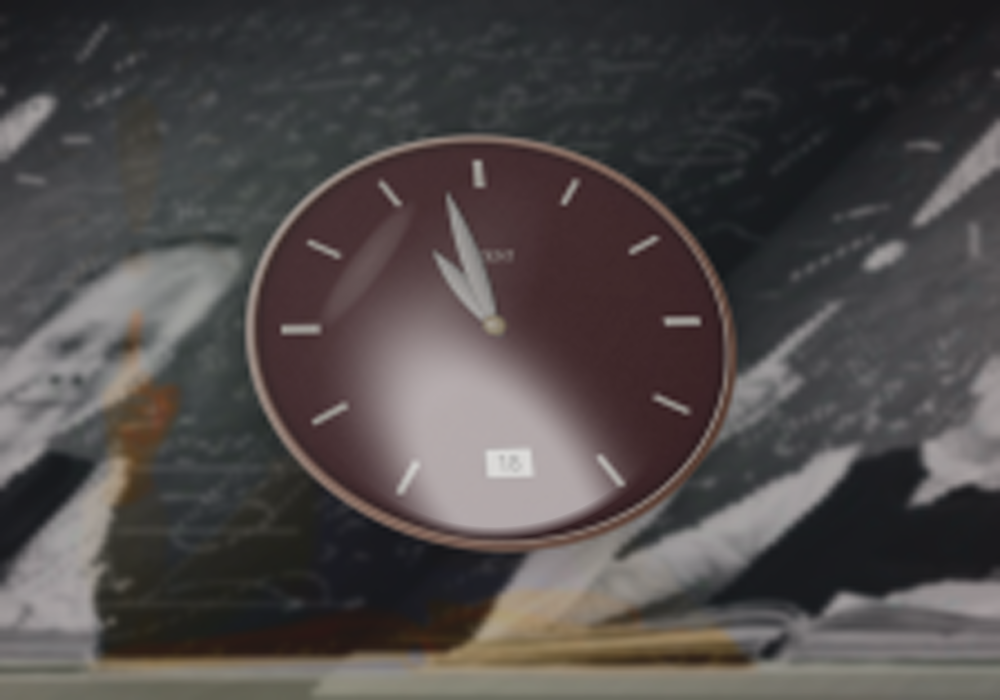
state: 10:58
